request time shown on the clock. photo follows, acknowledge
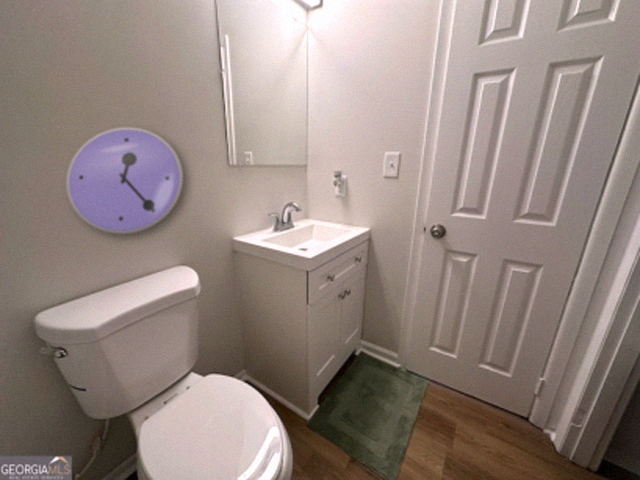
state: 12:23
